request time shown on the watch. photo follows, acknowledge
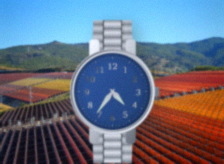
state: 4:36
